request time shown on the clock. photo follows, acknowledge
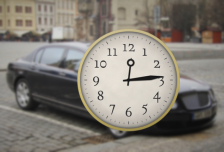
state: 12:14
